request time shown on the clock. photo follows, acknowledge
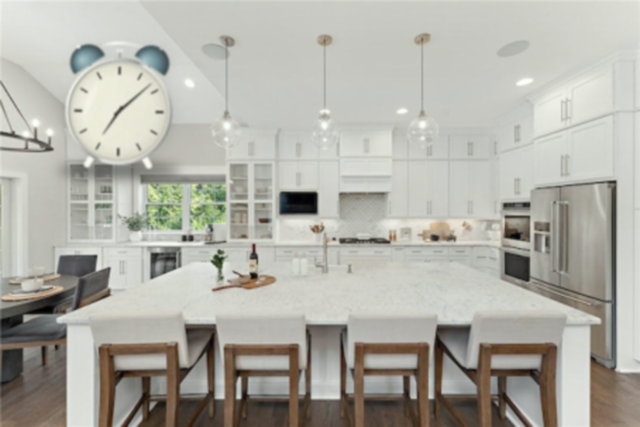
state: 7:08
